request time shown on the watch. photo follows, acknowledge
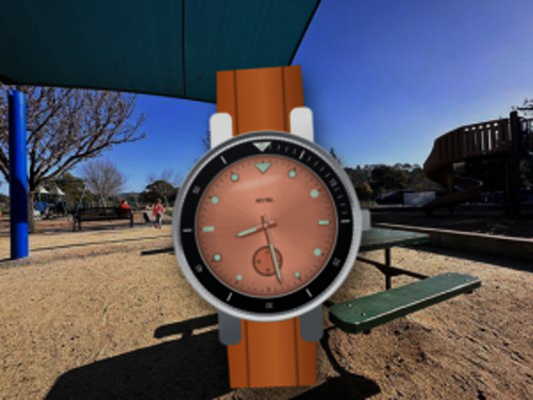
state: 8:28
